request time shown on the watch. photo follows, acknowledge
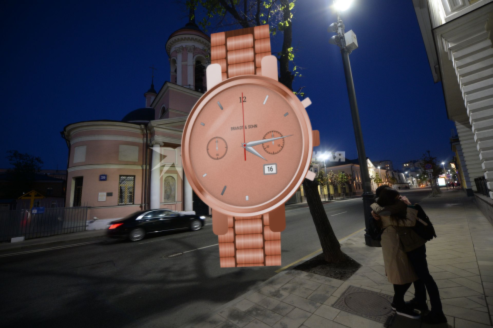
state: 4:14
